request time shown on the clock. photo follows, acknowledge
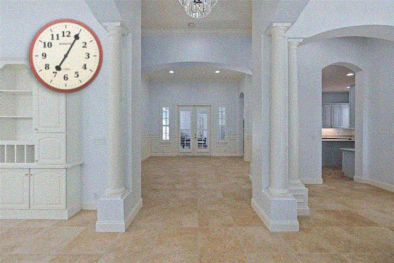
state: 7:05
